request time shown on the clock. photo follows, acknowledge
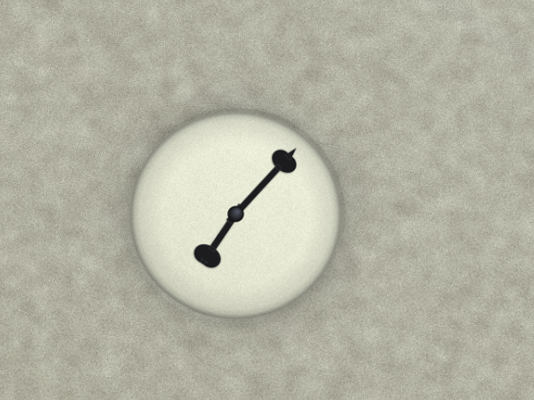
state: 7:07
